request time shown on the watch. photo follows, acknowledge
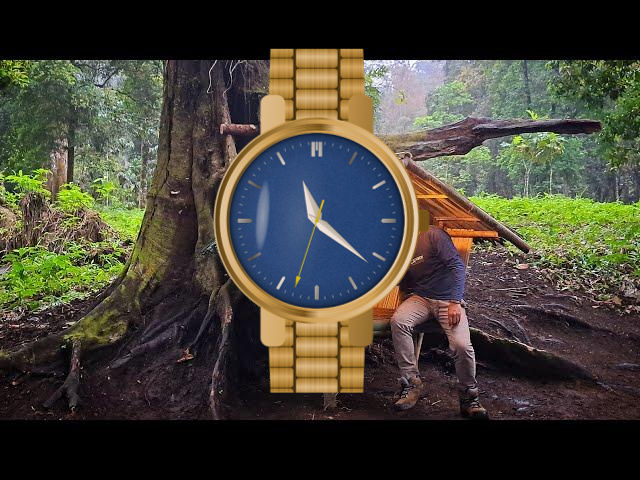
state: 11:21:33
